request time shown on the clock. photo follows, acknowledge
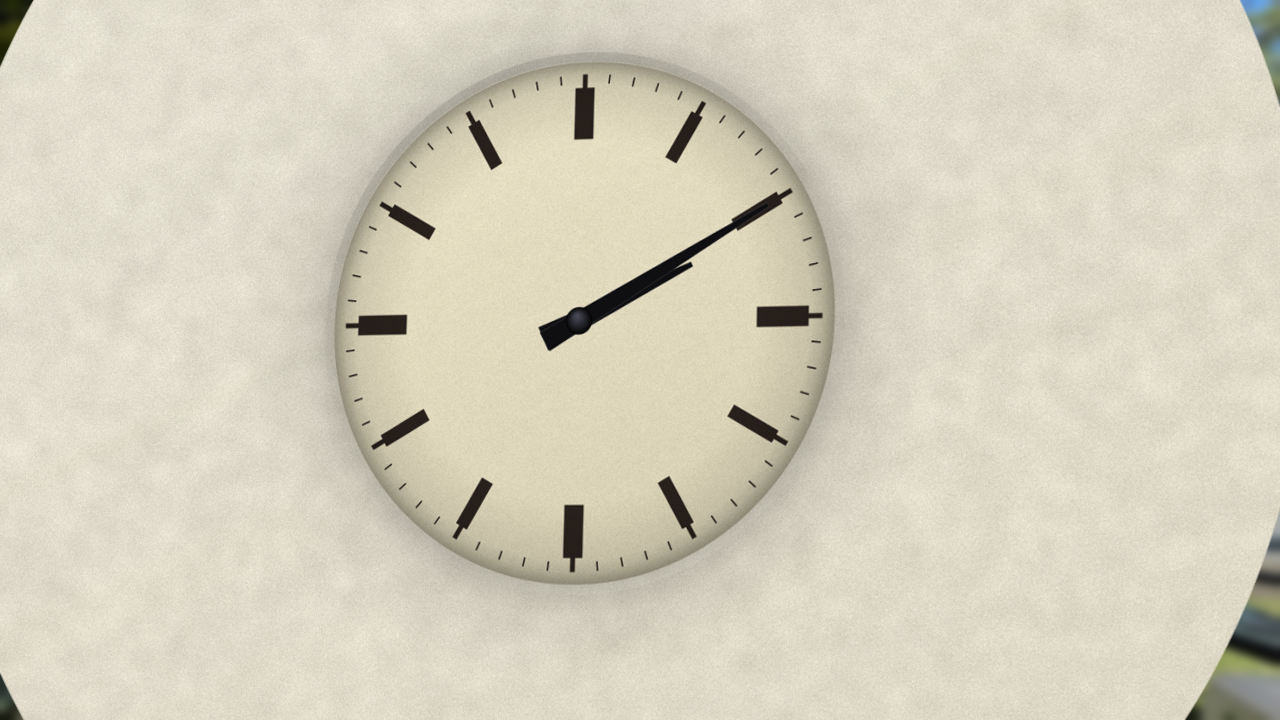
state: 2:10
